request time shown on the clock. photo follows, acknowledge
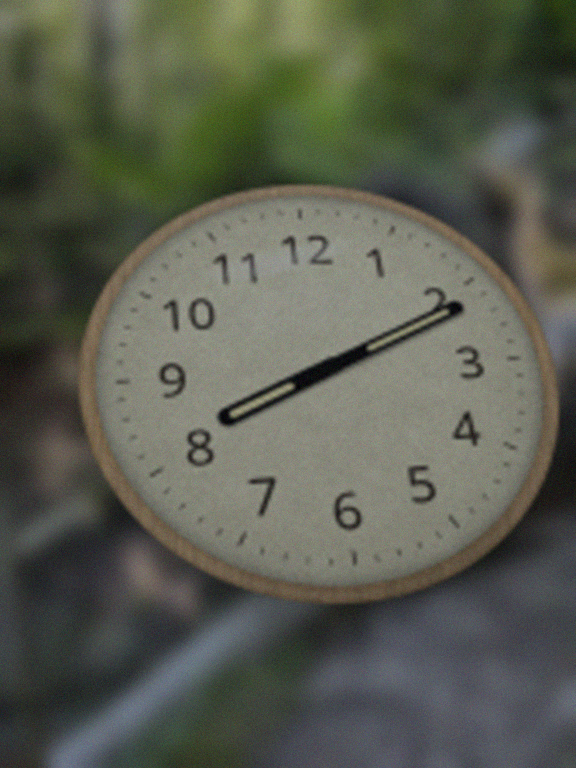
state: 8:11
